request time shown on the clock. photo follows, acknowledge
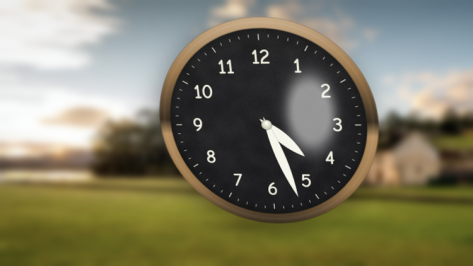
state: 4:27
